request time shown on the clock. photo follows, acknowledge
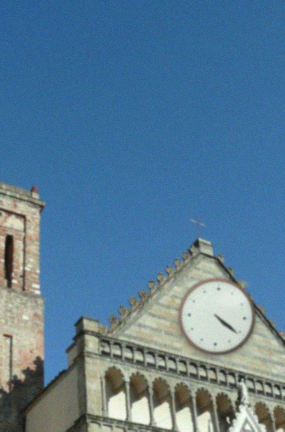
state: 4:21
